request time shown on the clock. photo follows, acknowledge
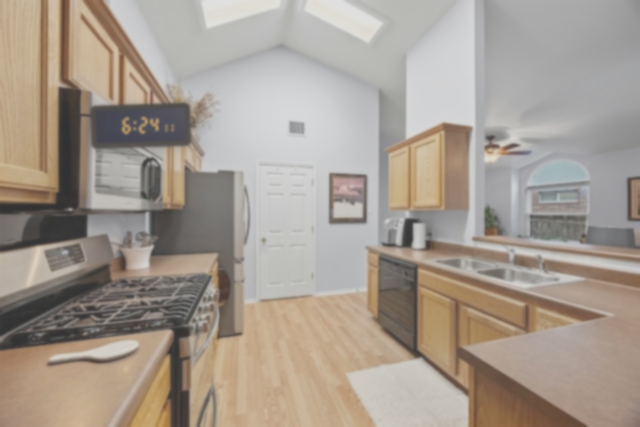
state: 6:24
